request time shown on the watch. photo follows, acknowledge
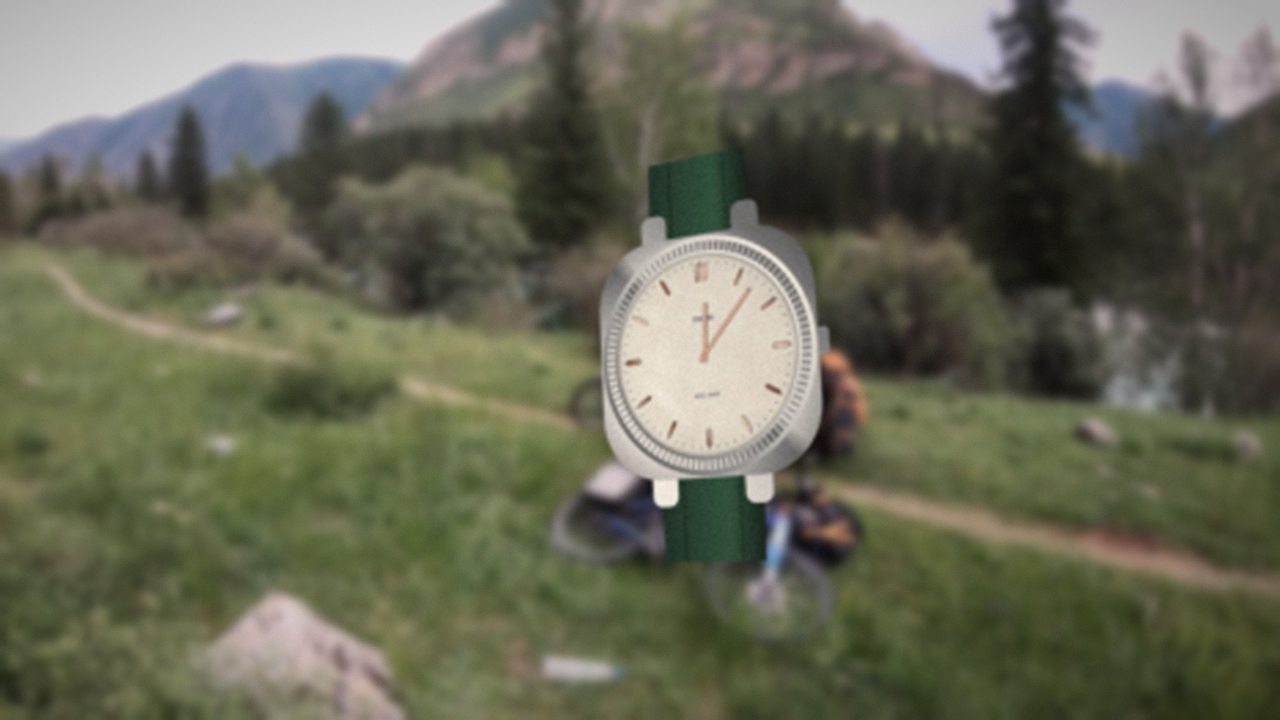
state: 12:07
